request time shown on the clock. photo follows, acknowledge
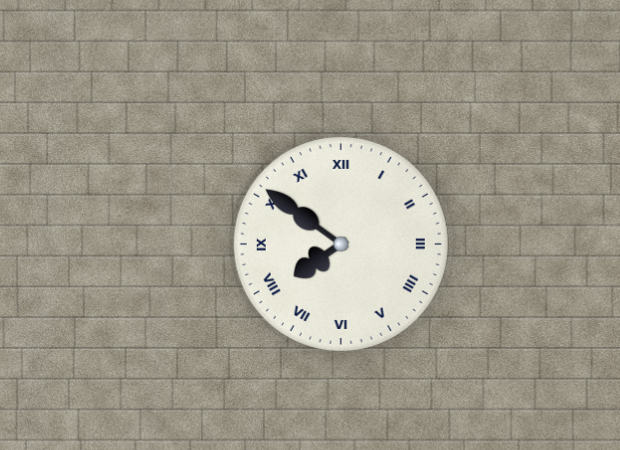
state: 7:51
